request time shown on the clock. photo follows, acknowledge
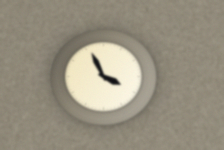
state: 3:56
